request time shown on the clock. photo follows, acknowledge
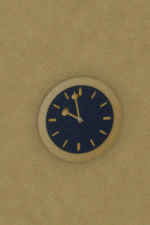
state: 9:58
